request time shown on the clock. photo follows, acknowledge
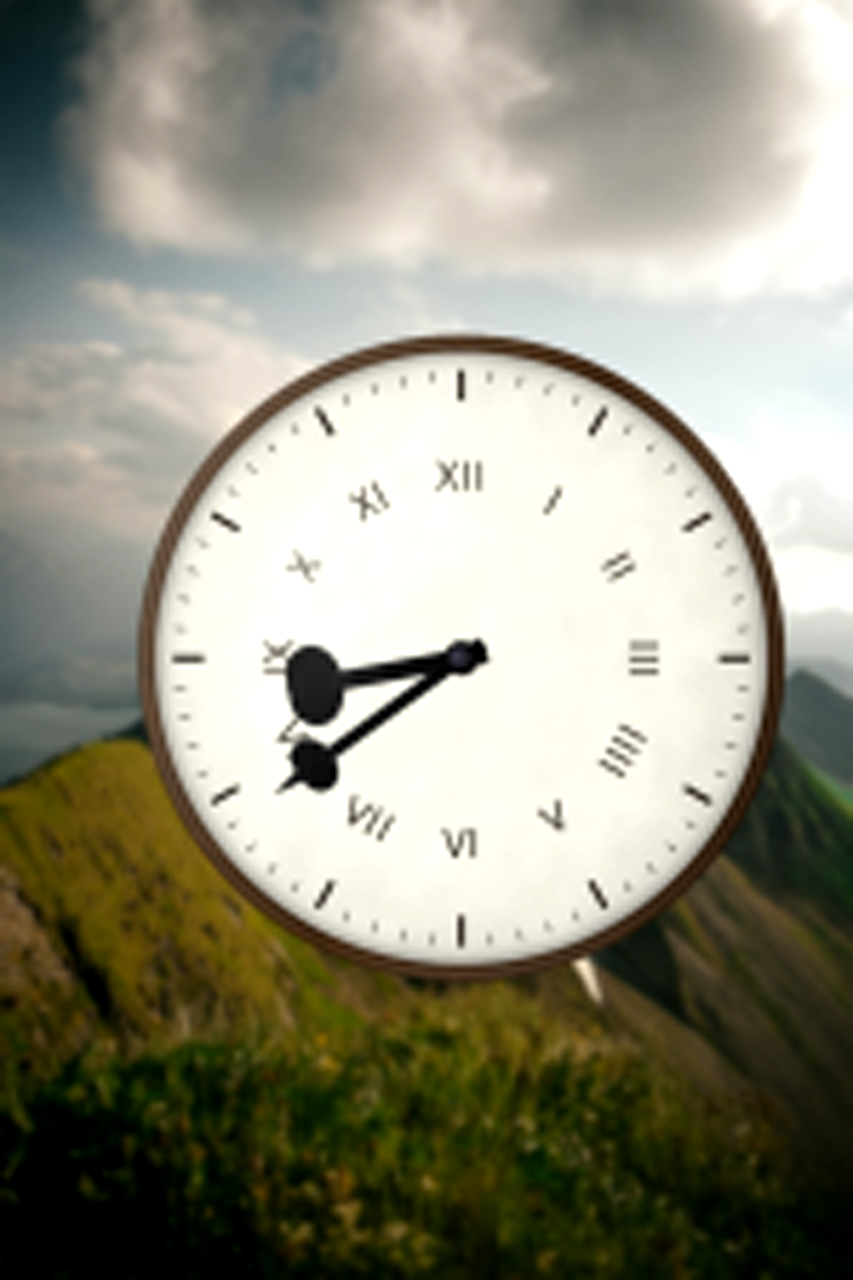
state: 8:39
